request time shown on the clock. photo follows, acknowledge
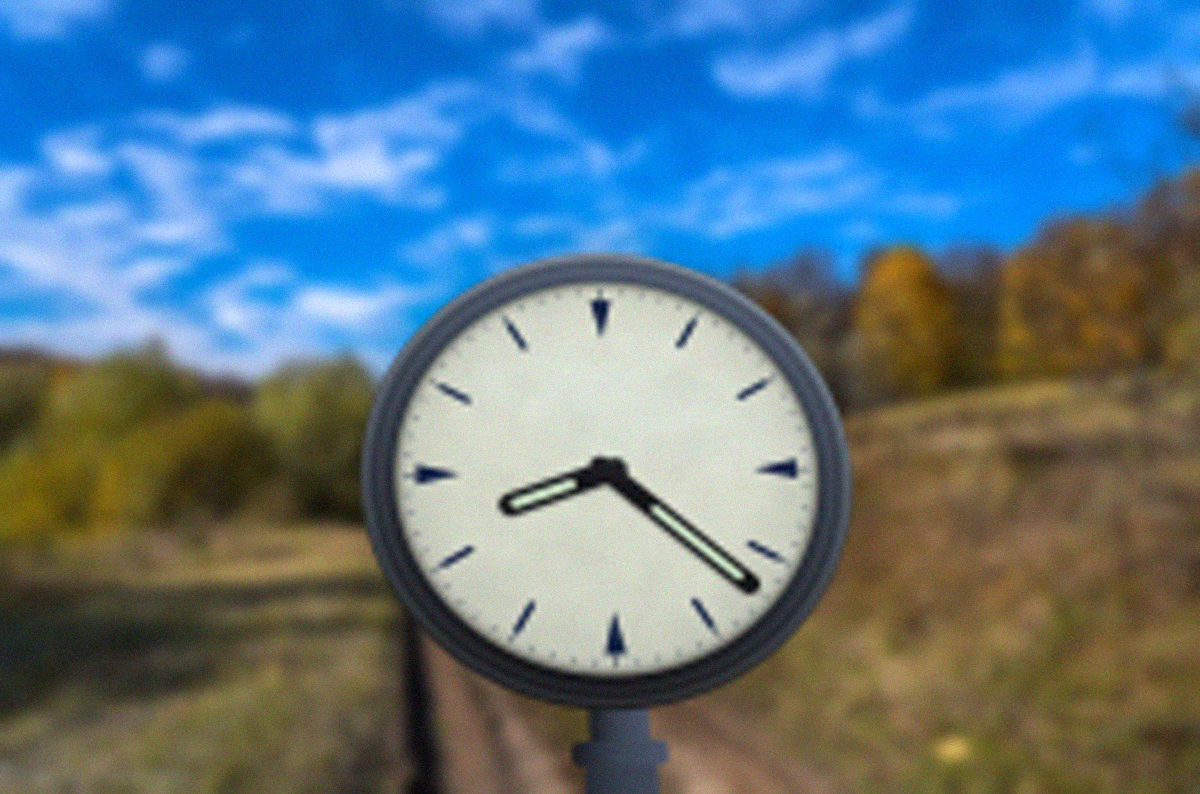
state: 8:22
